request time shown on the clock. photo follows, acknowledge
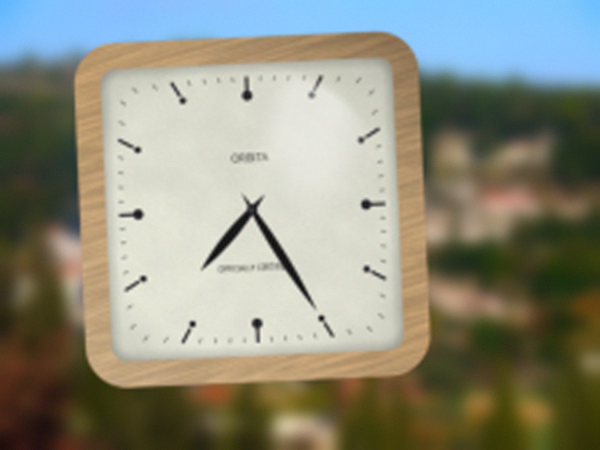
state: 7:25
